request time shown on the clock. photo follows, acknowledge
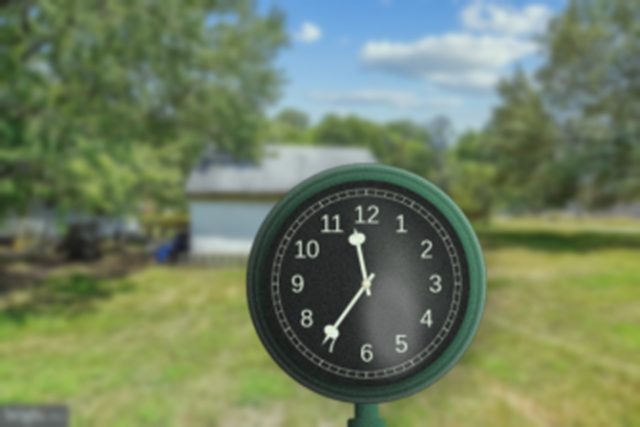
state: 11:36
